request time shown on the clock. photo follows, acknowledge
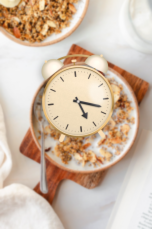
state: 5:18
